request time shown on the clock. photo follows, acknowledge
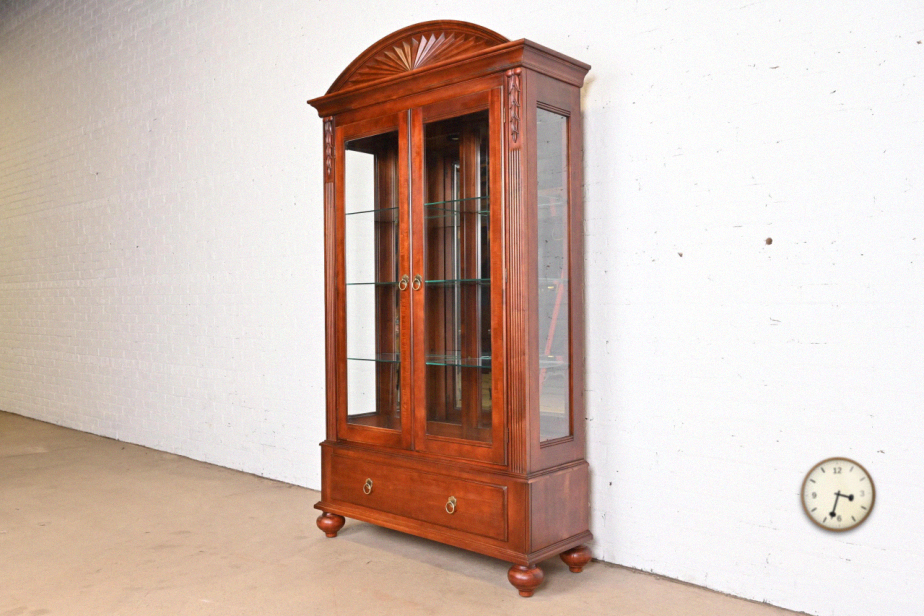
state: 3:33
